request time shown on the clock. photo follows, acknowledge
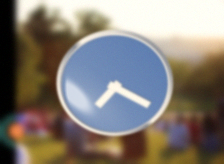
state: 7:20
